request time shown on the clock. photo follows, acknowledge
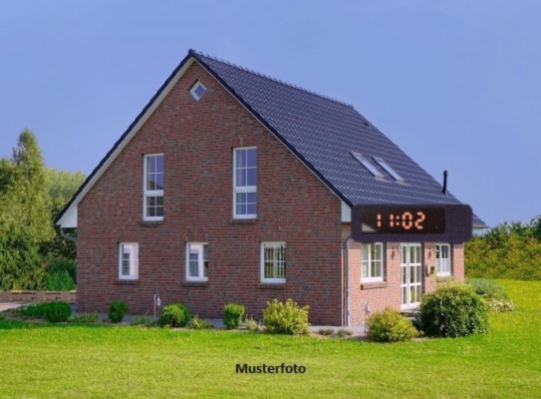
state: 11:02
